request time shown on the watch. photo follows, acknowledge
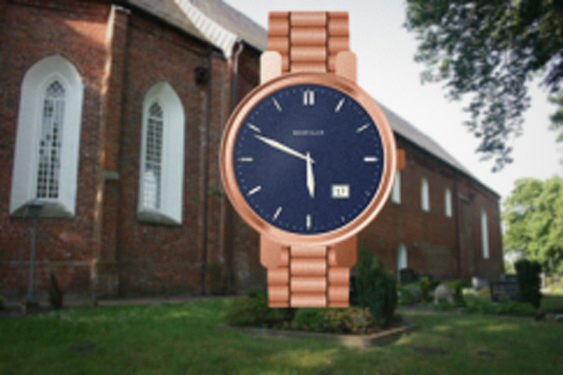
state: 5:49
